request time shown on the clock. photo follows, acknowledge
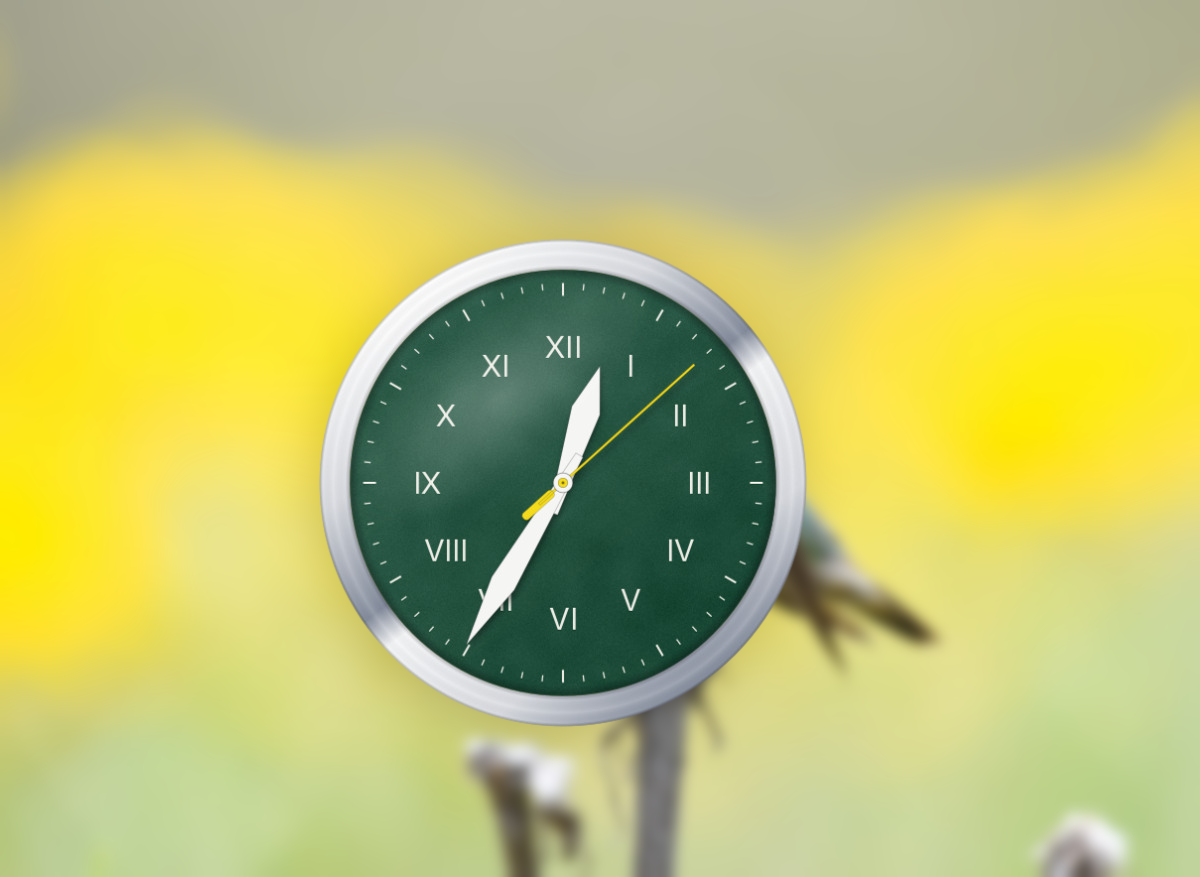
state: 12:35:08
